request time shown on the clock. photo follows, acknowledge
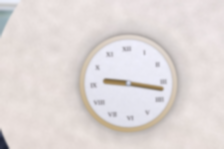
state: 9:17
